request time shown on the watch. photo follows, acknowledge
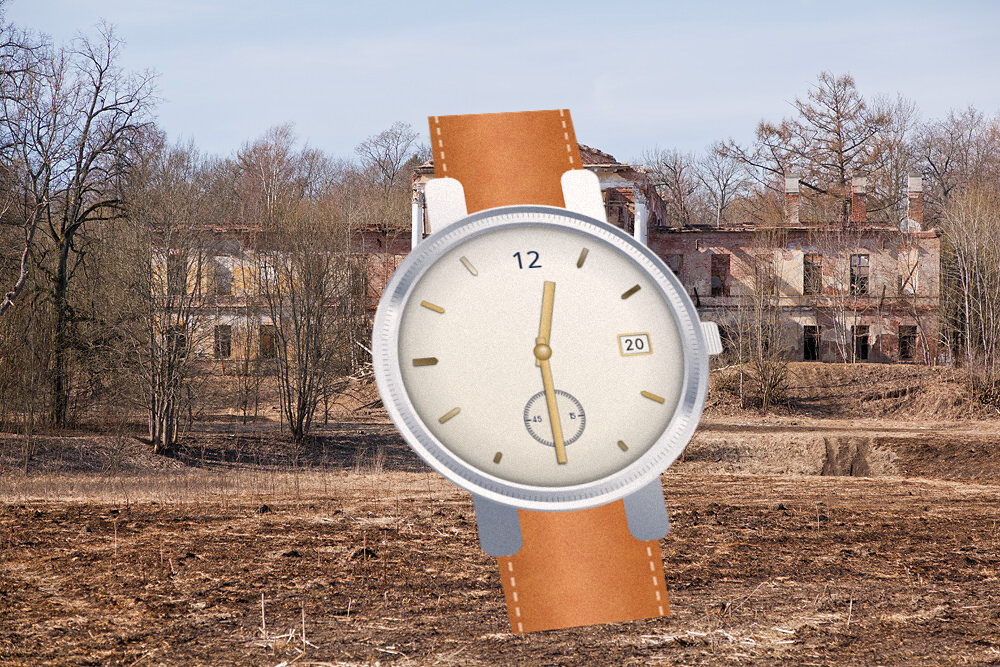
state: 12:30
